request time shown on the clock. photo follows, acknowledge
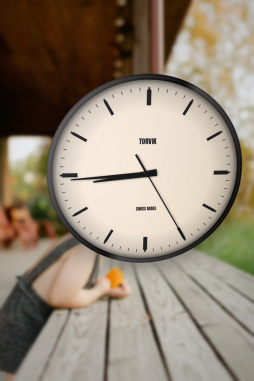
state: 8:44:25
